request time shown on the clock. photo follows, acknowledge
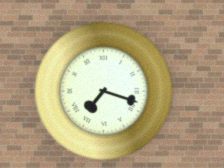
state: 7:18
